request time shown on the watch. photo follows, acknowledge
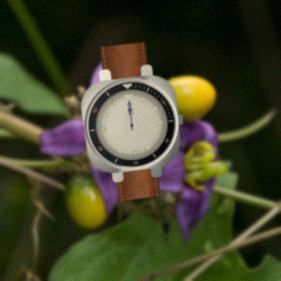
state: 12:00
